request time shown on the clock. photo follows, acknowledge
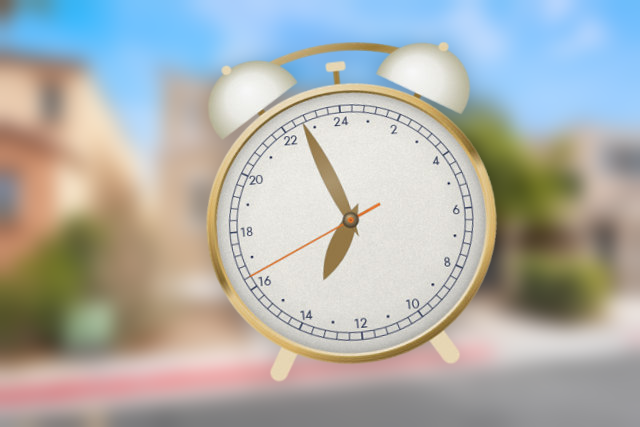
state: 13:56:41
